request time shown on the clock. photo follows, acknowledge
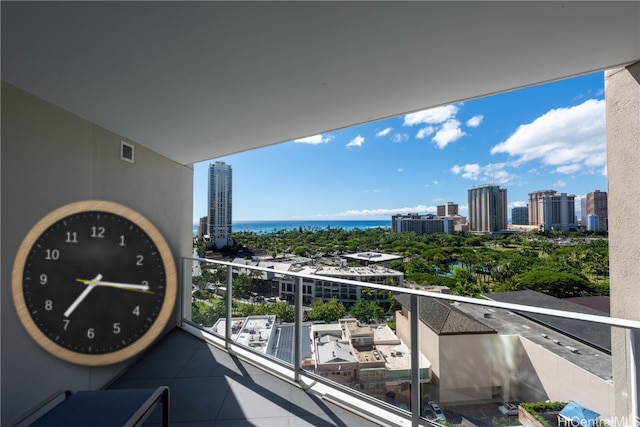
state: 7:15:16
